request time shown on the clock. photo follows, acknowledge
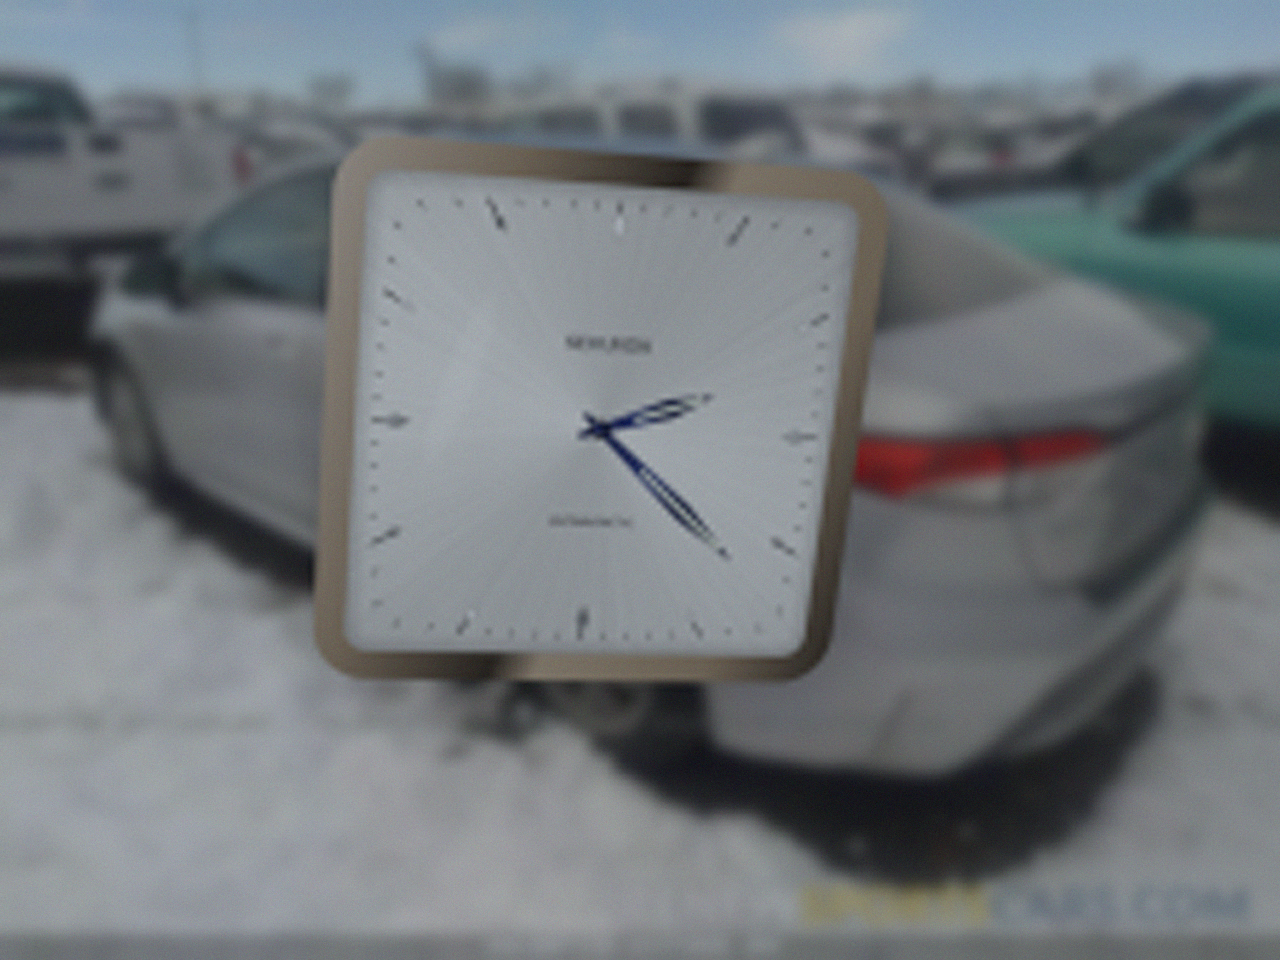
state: 2:22
